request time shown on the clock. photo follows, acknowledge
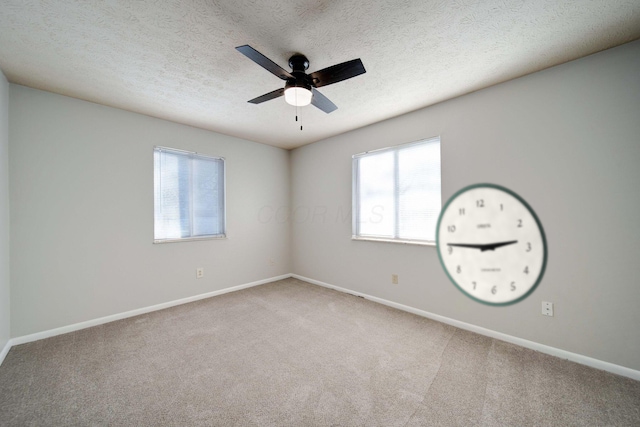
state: 2:46
